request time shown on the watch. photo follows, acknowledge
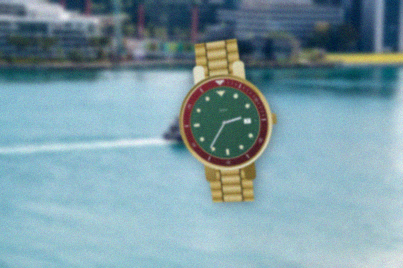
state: 2:36
